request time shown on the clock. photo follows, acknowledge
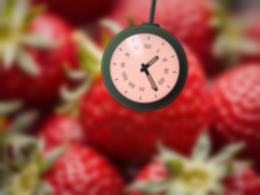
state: 1:24
